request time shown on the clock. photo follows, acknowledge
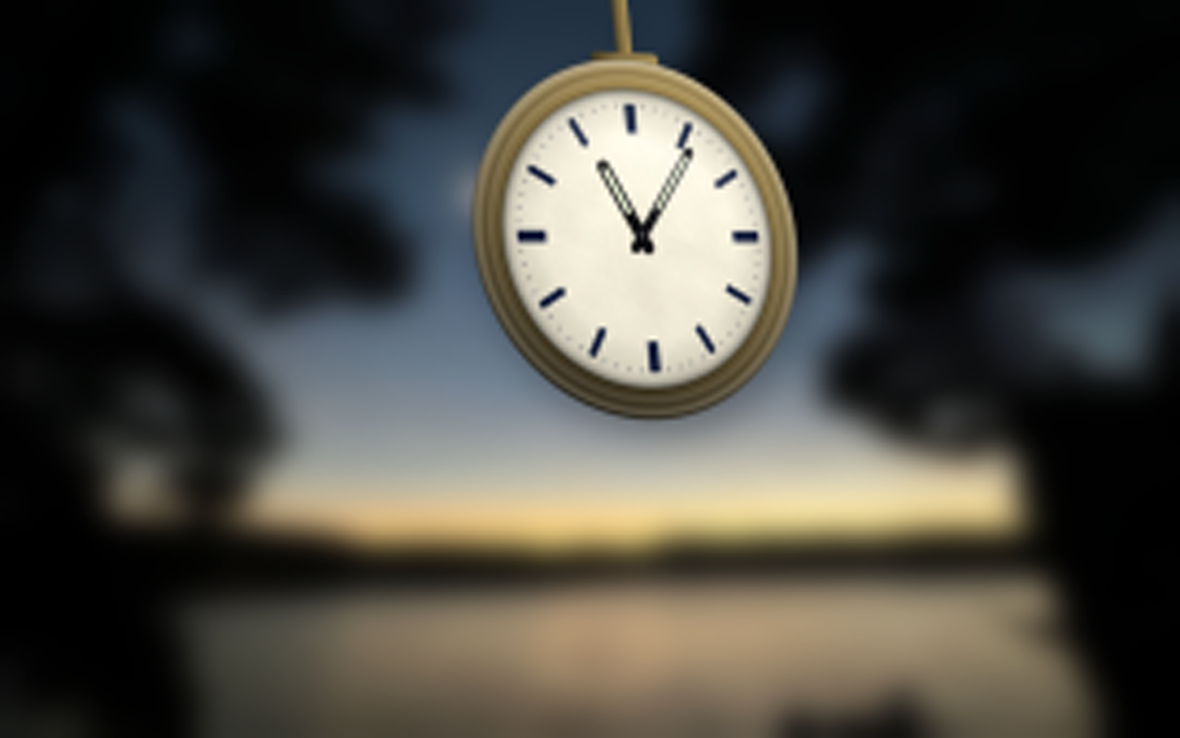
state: 11:06
